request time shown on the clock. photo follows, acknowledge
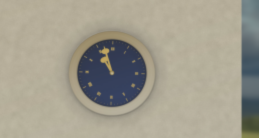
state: 10:57
